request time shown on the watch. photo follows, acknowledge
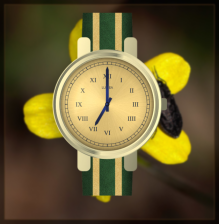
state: 7:00
